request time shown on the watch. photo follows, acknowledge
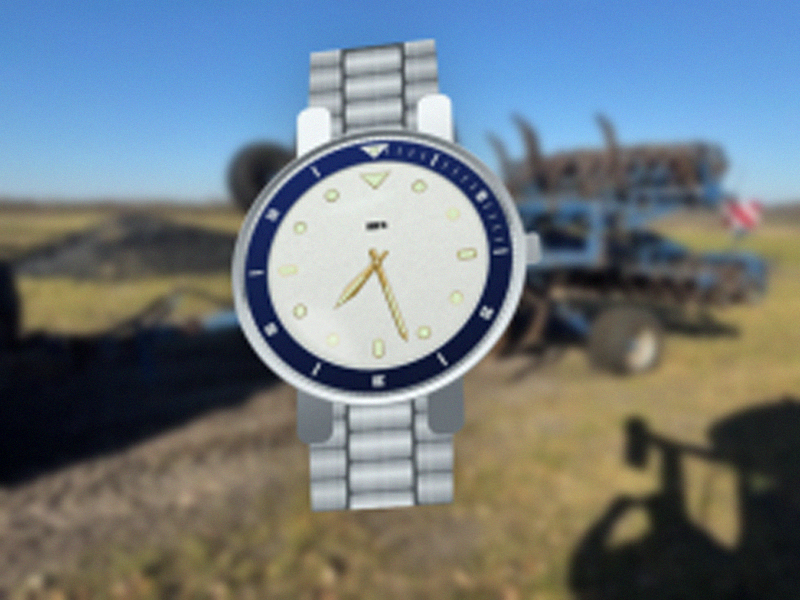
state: 7:27
